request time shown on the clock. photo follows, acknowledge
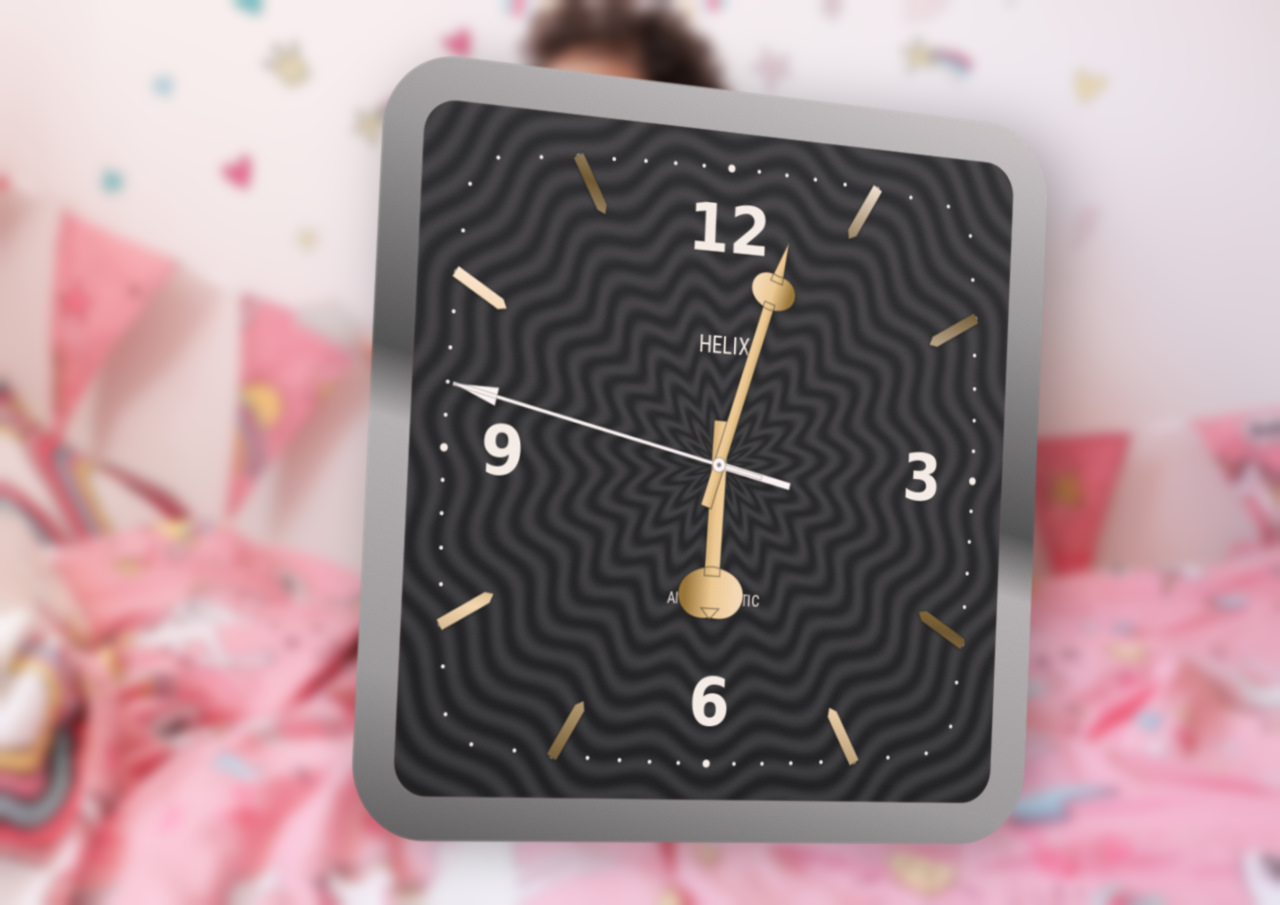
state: 6:02:47
